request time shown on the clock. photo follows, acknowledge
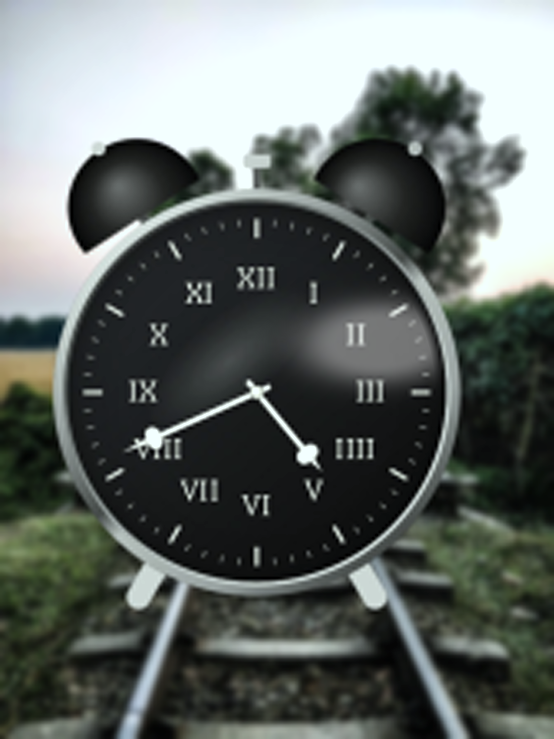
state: 4:41
